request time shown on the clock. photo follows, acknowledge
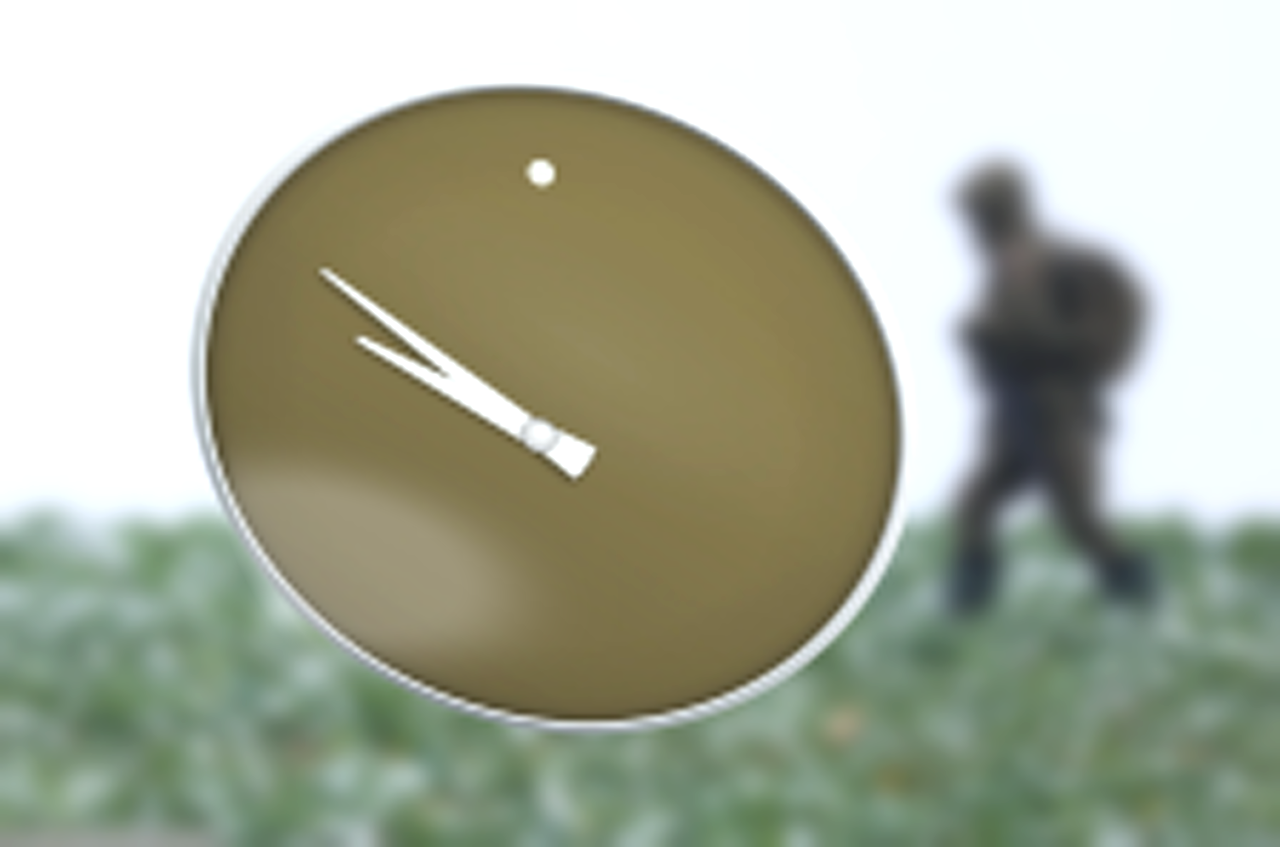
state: 9:51
